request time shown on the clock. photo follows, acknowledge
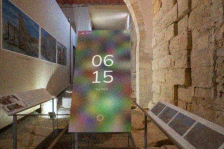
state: 6:15
